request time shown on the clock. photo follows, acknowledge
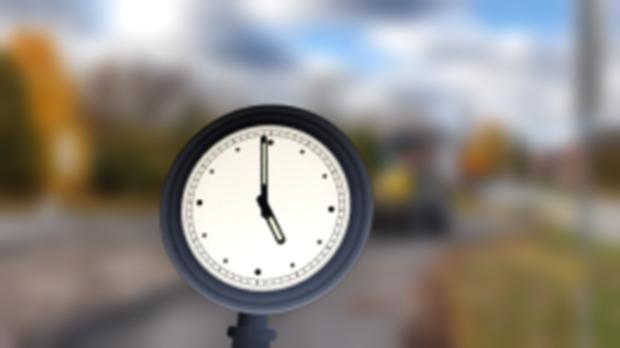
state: 4:59
